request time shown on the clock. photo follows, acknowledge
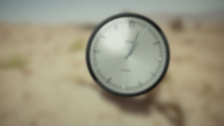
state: 1:03
